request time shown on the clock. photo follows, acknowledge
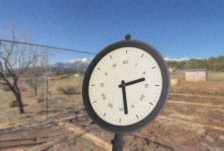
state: 2:28
